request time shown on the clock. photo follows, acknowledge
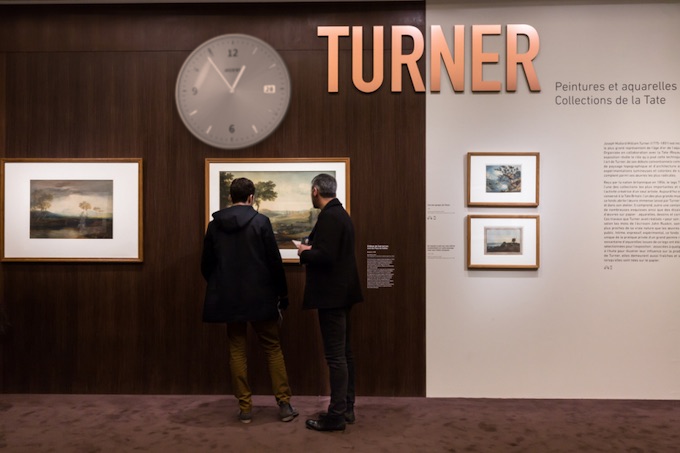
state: 12:54
